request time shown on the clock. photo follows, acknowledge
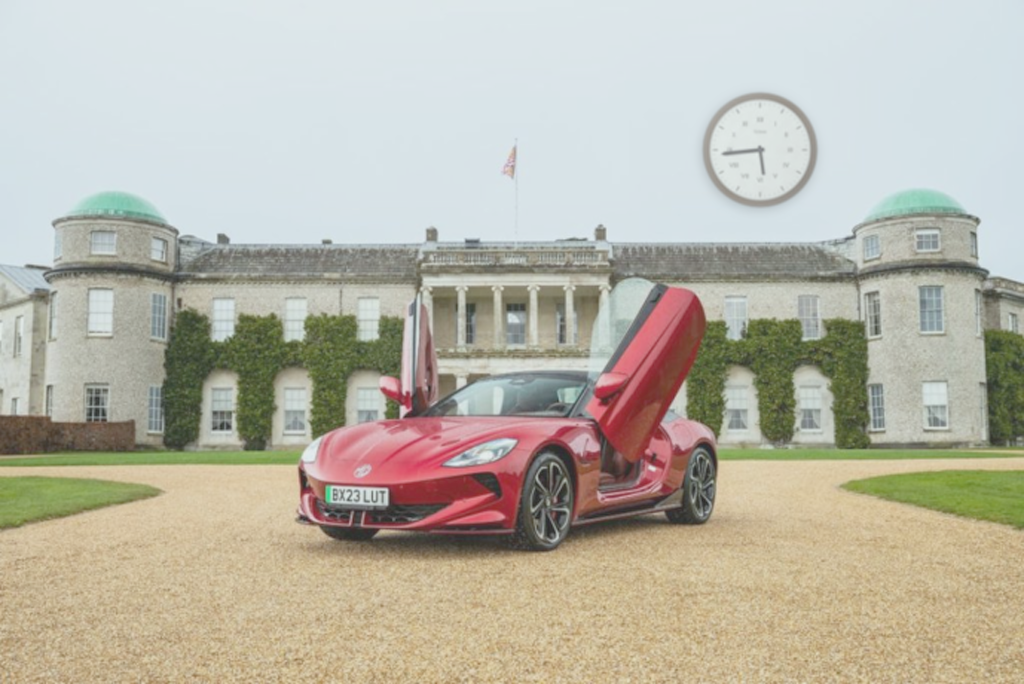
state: 5:44
